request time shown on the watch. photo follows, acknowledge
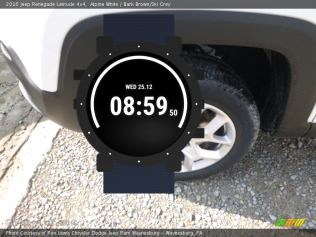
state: 8:59:50
